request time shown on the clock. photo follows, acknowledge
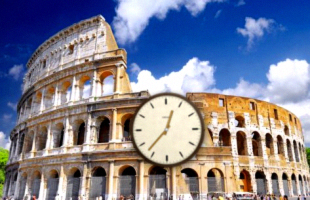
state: 12:37
